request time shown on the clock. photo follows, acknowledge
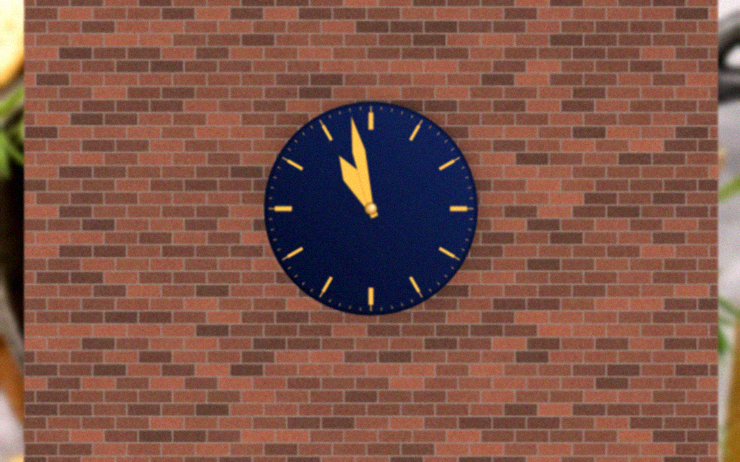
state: 10:58
